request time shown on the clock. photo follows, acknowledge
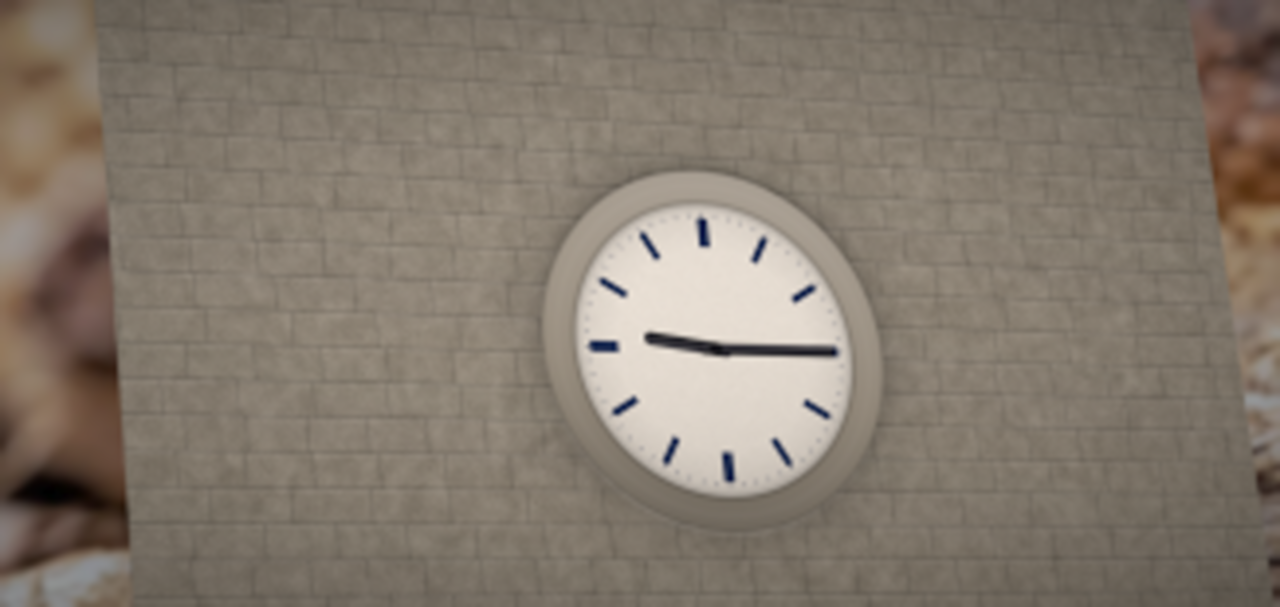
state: 9:15
